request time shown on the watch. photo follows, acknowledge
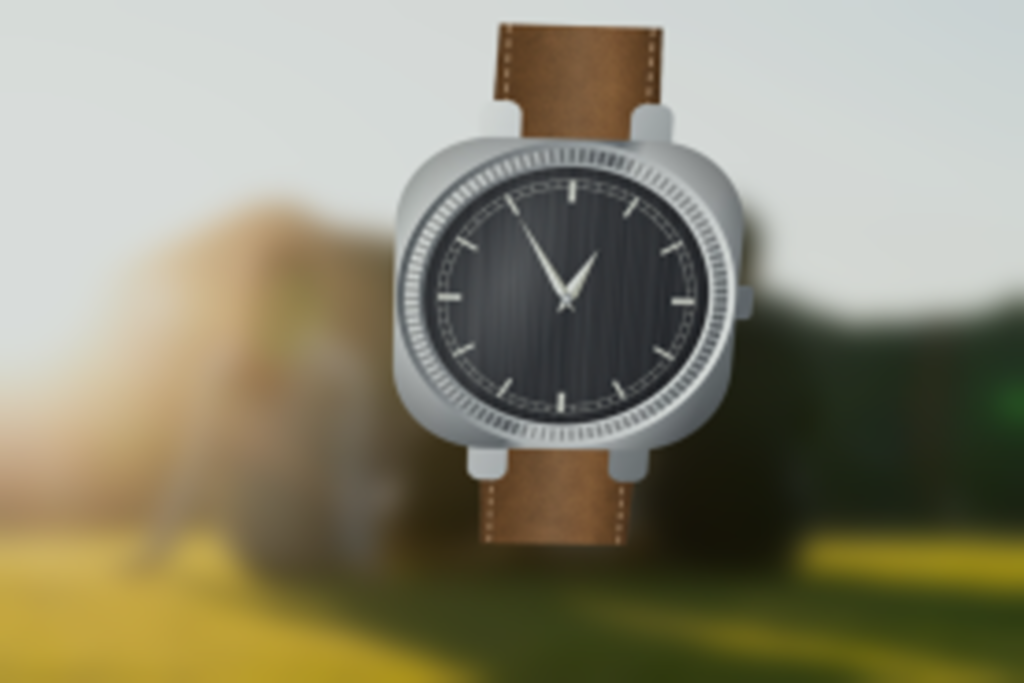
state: 12:55
